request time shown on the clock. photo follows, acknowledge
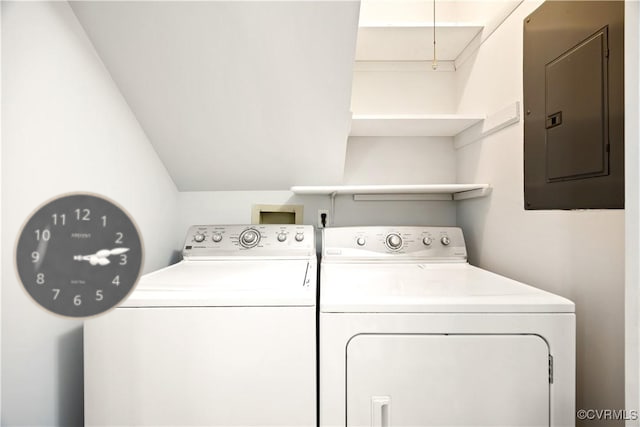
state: 3:13
